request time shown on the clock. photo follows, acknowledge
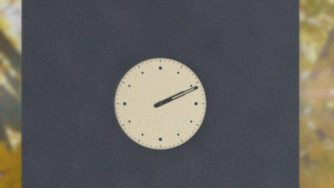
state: 2:11
